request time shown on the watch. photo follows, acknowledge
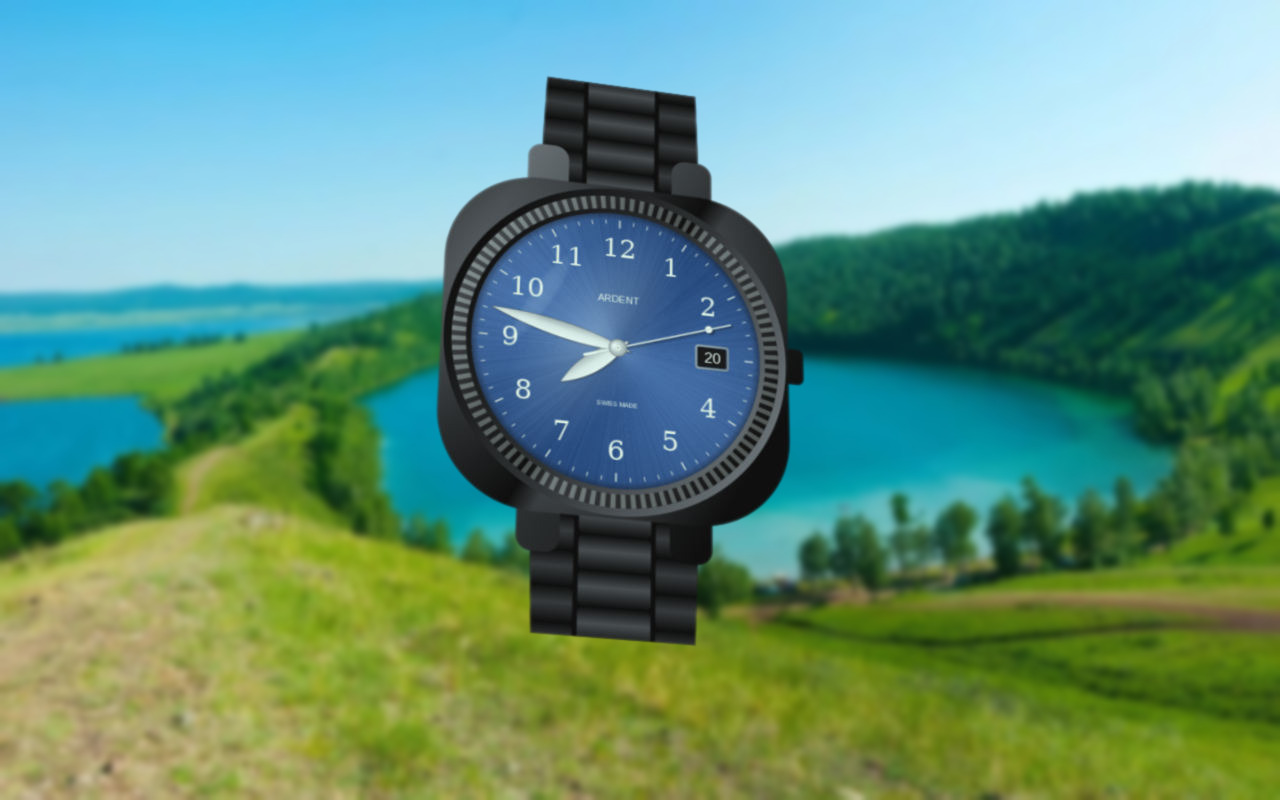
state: 7:47:12
